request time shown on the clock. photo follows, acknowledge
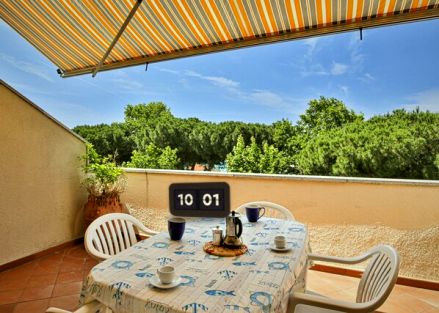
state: 10:01
